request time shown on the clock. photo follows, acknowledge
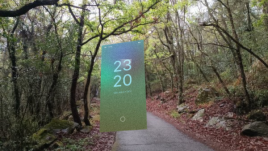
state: 23:20
